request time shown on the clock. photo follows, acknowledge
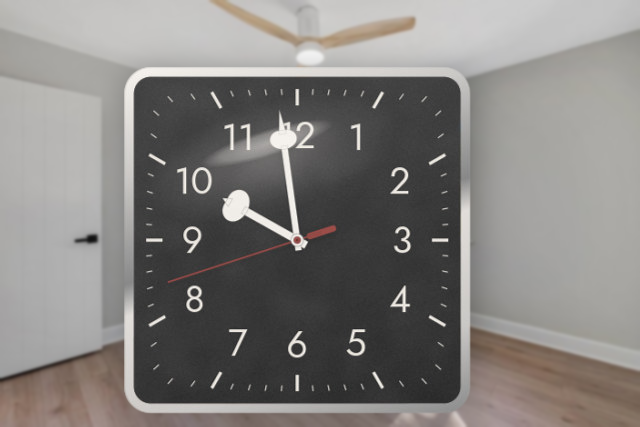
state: 9:58:42
